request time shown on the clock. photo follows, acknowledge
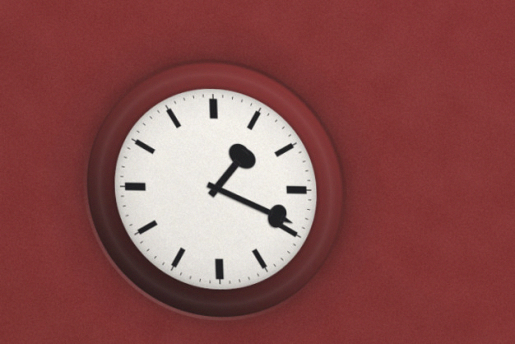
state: 1:19
